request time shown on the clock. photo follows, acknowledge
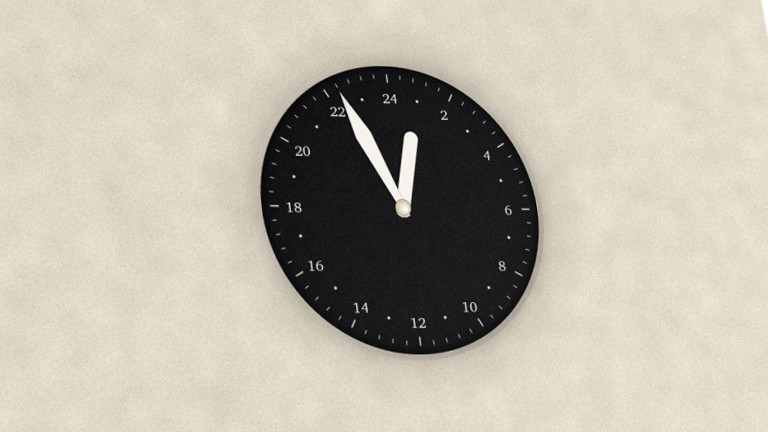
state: 0:56
